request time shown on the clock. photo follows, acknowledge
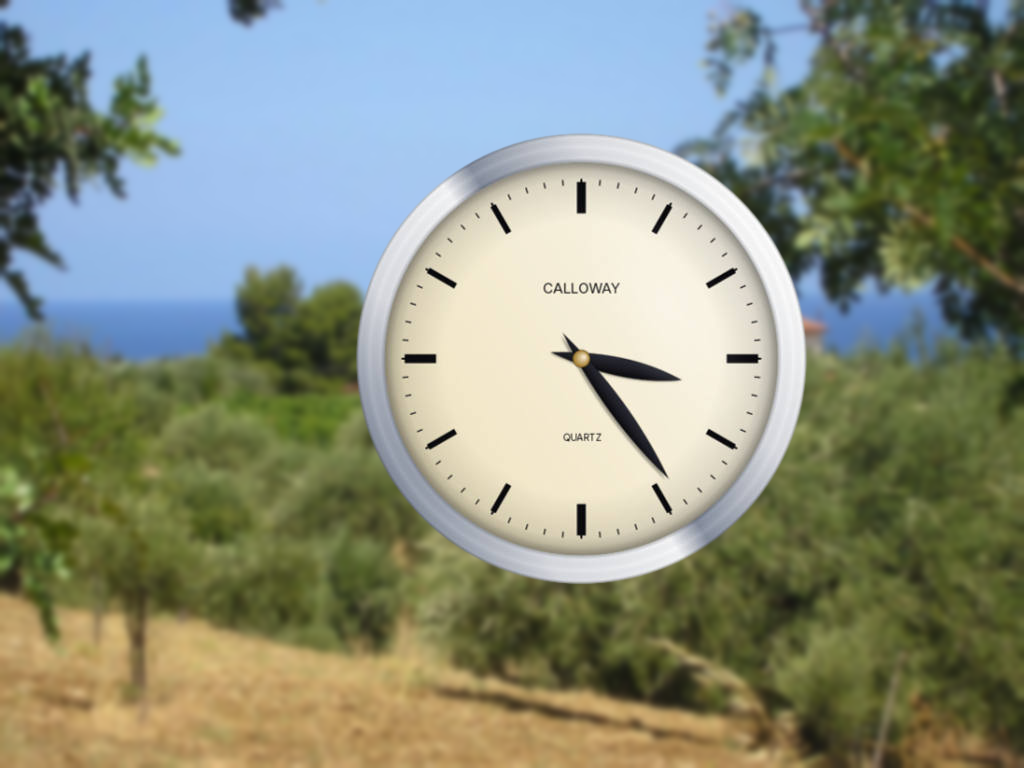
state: 3:24
